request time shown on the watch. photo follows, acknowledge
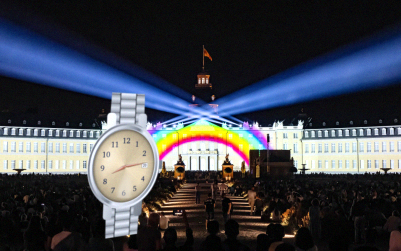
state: 8:14
